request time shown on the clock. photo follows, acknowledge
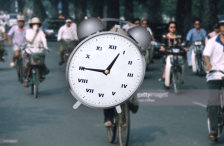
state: 12:45
